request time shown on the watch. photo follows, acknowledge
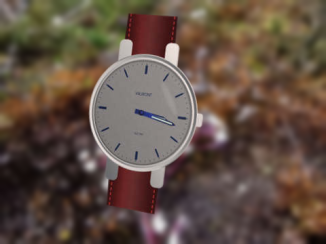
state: 3:17
